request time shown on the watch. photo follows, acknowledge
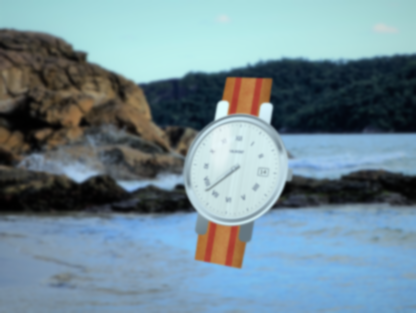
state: 7:38
